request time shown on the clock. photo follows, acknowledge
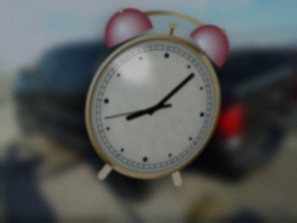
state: 8:06:42
